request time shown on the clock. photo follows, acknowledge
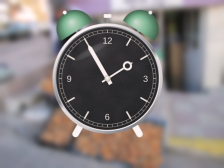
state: 1:55
